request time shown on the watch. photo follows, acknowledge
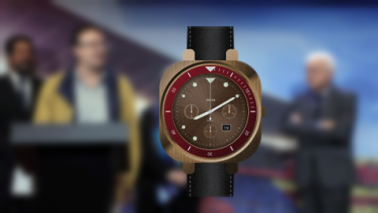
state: 8:10
